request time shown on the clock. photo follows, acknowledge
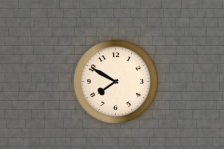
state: 7:50
